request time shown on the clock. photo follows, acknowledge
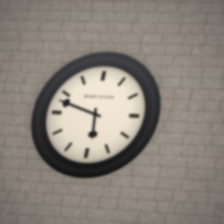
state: 5:48
